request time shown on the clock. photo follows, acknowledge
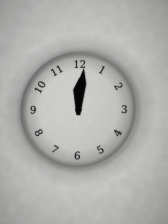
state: 12:01
